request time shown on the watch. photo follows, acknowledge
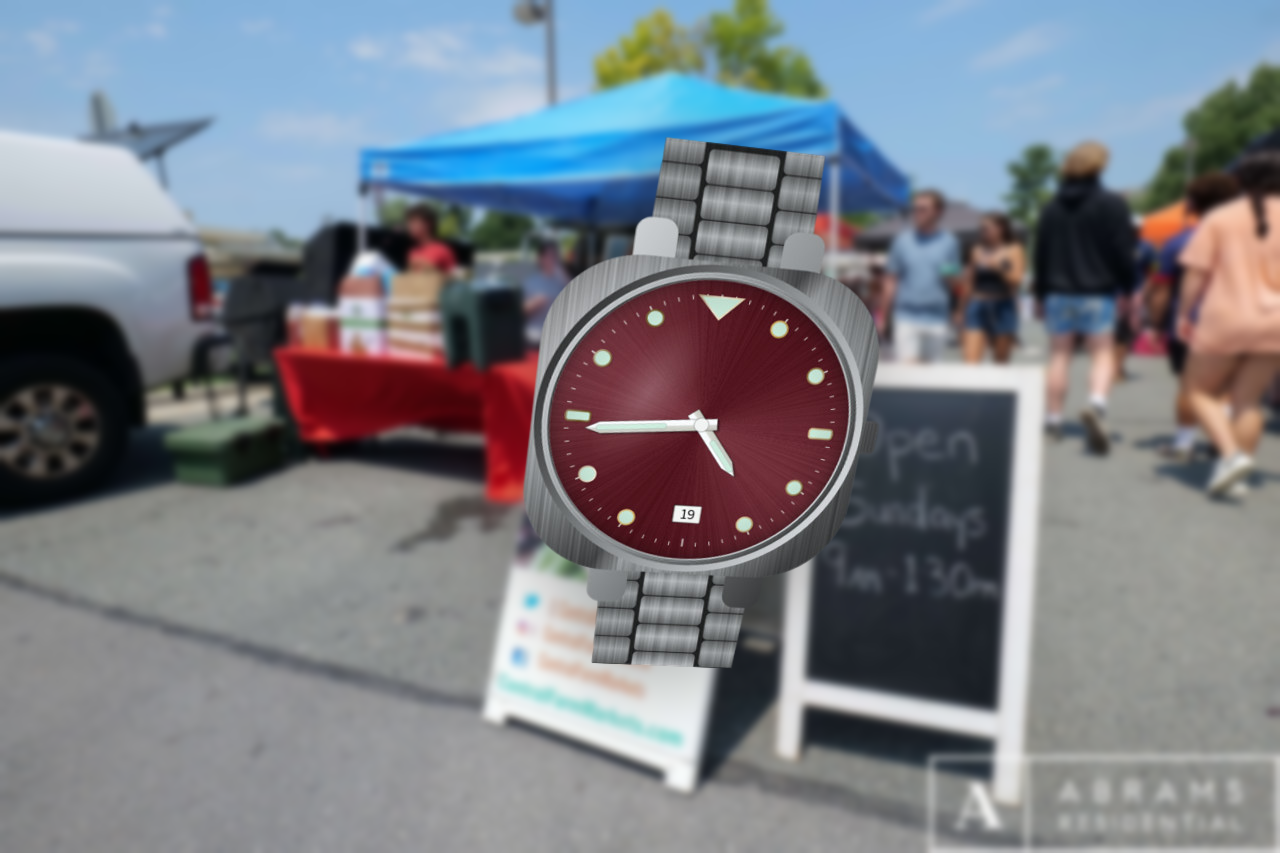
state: 4:44
